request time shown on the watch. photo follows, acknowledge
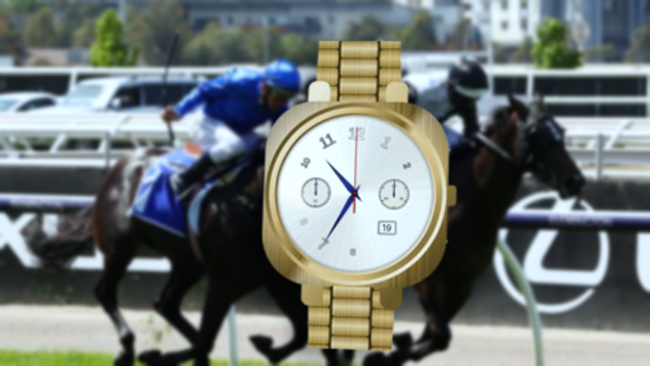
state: 10:35
